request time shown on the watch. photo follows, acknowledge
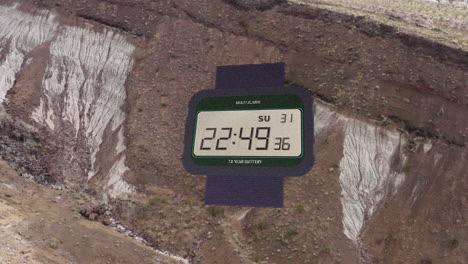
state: 22:49:36
